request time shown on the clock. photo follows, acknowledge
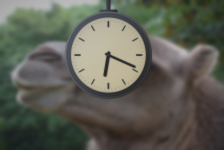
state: 6:19
